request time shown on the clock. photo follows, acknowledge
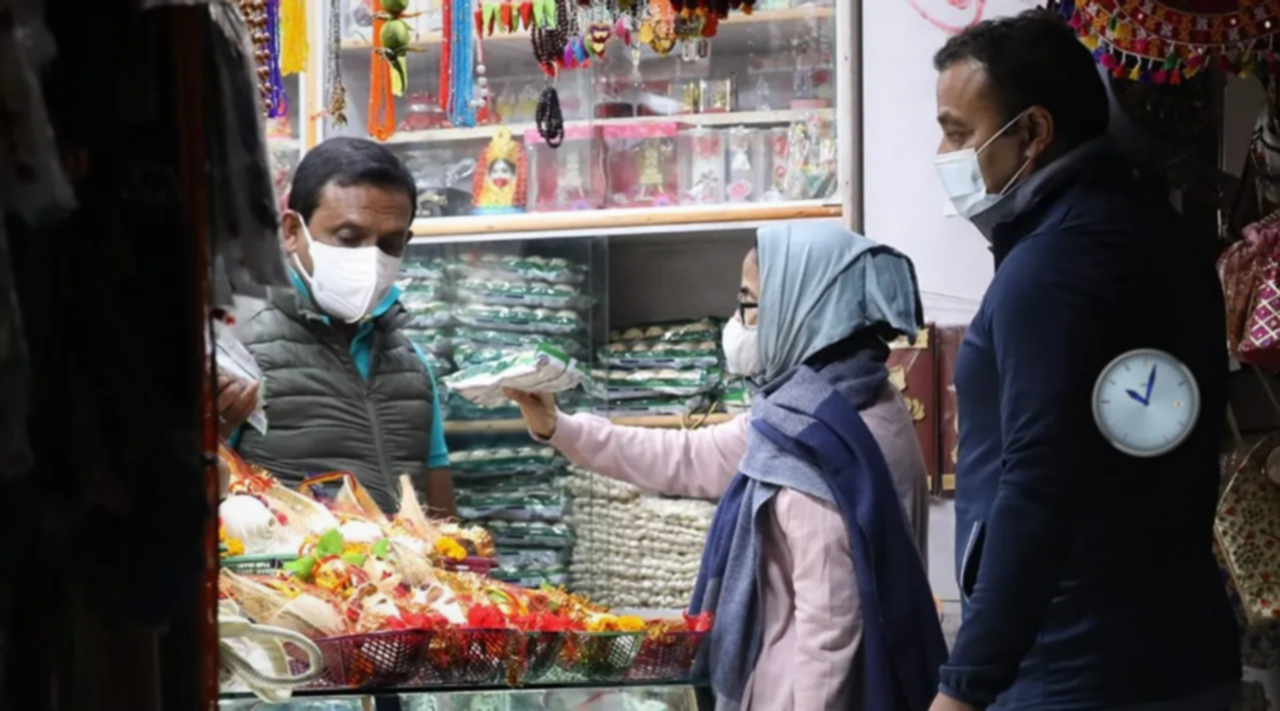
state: 10:02
